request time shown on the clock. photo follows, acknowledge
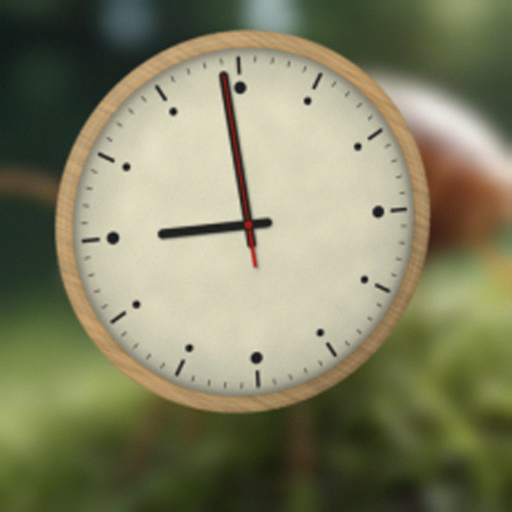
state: 8:58:59
